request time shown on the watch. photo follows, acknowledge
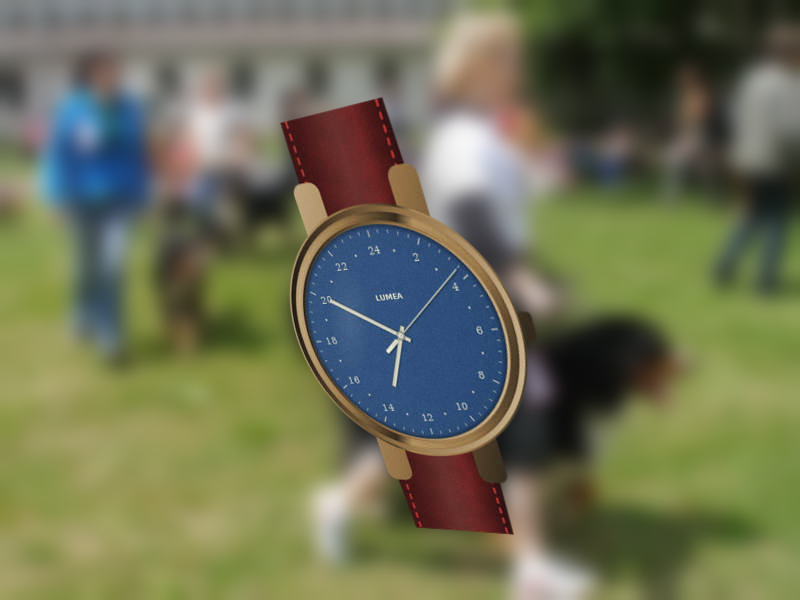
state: 13:50:09
